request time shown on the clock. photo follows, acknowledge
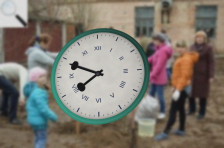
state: 7:49
